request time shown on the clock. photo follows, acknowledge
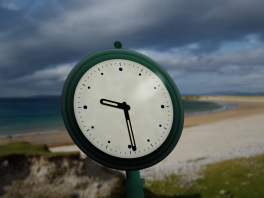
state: 9:29
